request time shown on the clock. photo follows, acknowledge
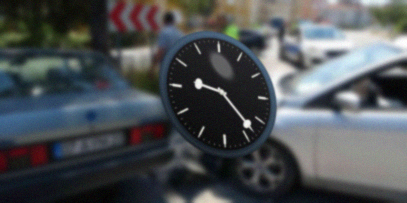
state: 9:23
